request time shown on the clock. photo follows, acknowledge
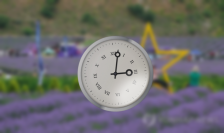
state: 3:02
